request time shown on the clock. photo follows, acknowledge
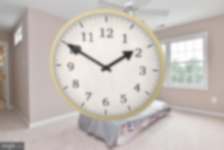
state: 1:50
